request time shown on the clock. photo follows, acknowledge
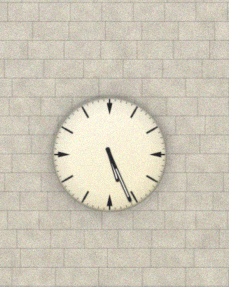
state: 5:26
